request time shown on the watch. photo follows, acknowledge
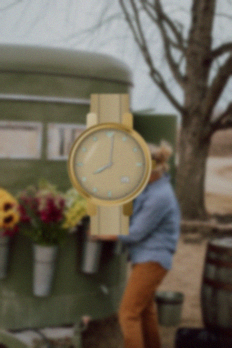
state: 8:01
